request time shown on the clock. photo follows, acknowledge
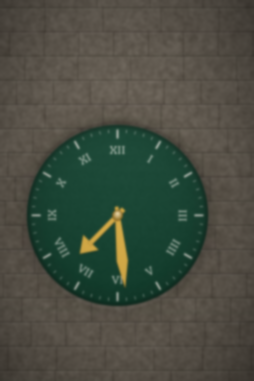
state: 7:29
